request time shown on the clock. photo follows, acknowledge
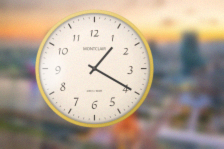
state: 1:20
